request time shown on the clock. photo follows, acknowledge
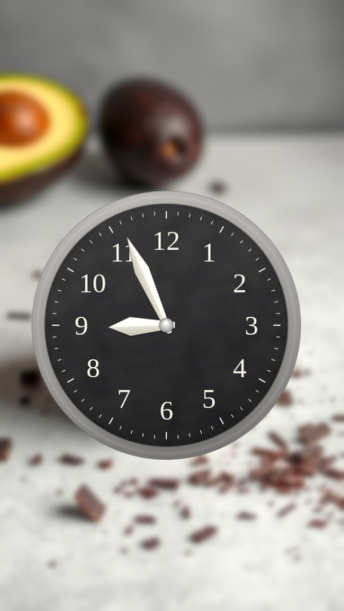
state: 8:56
